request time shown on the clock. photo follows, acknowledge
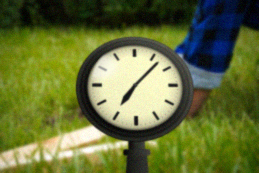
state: 7:07
